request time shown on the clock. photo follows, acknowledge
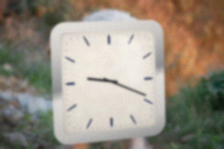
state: 9:19
